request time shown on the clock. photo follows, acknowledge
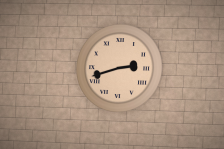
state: 2:42
